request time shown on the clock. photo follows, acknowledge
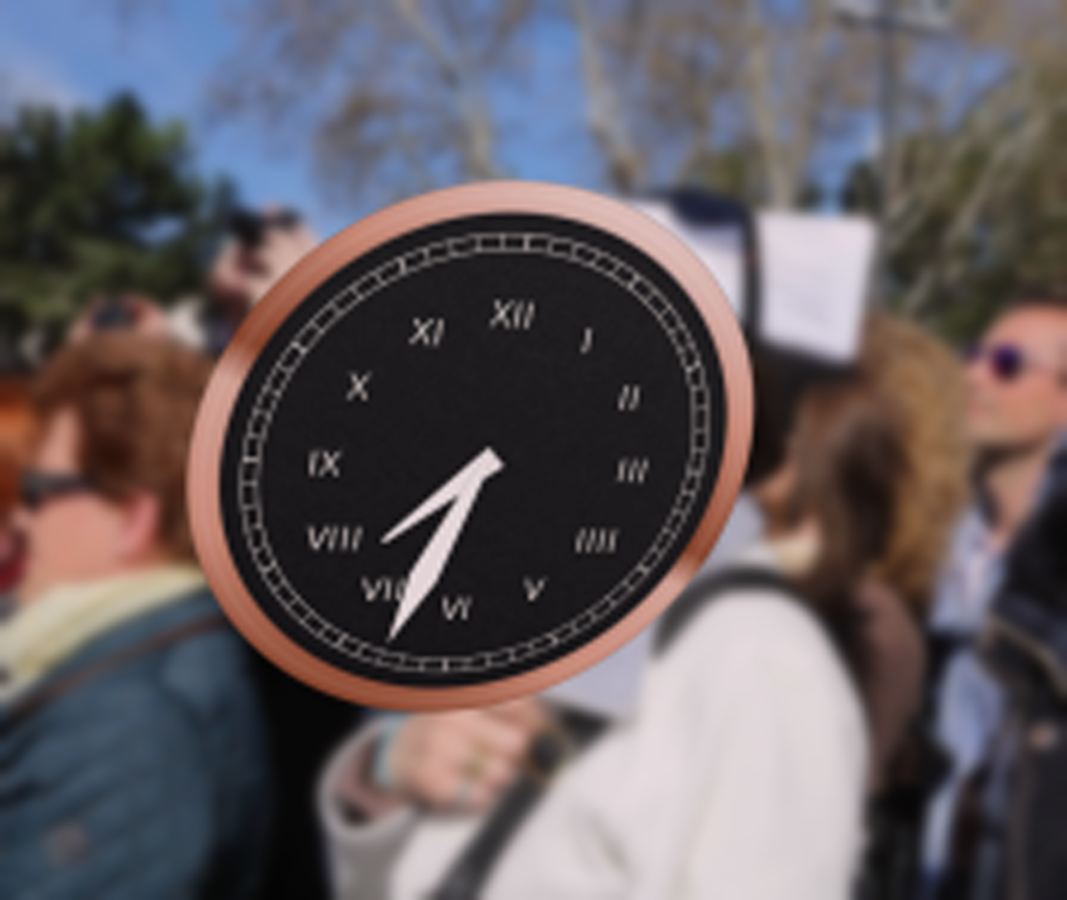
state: 7:33
